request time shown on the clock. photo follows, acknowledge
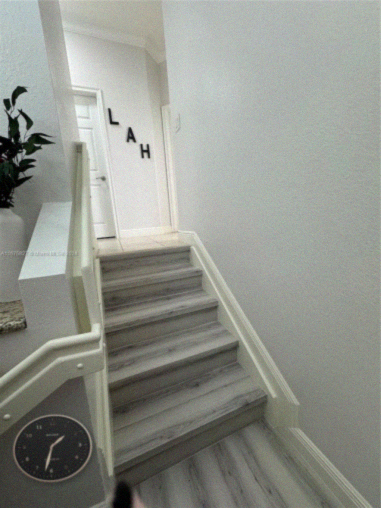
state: 1:32
